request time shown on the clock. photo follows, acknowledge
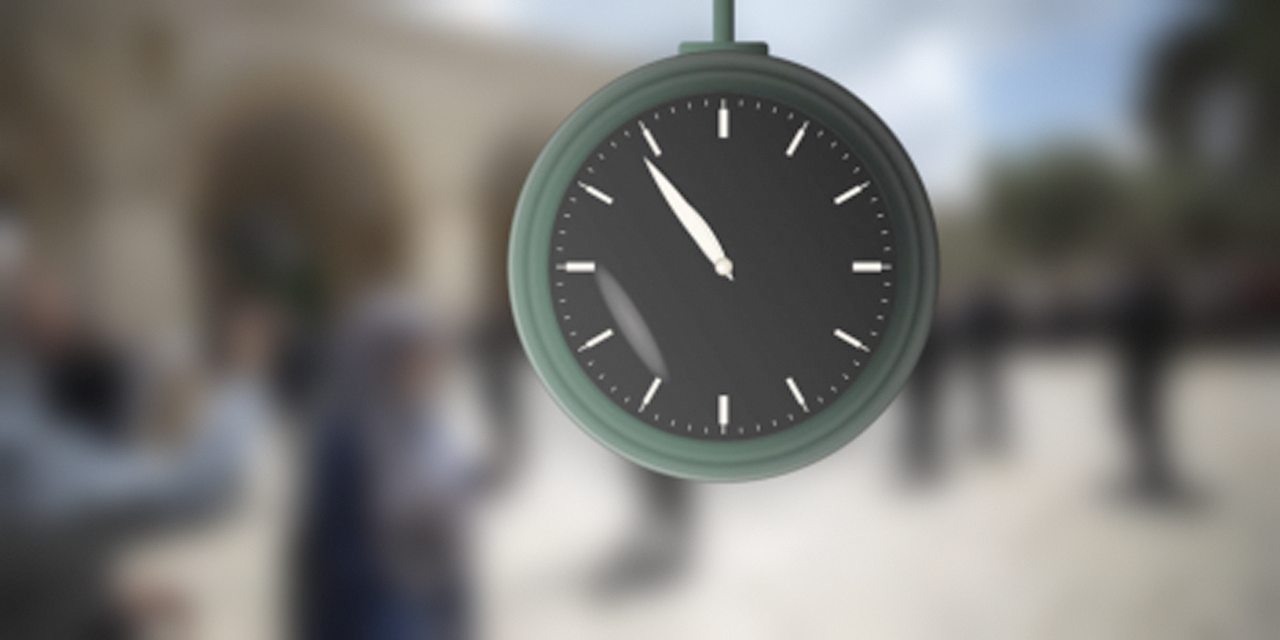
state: 10:54
